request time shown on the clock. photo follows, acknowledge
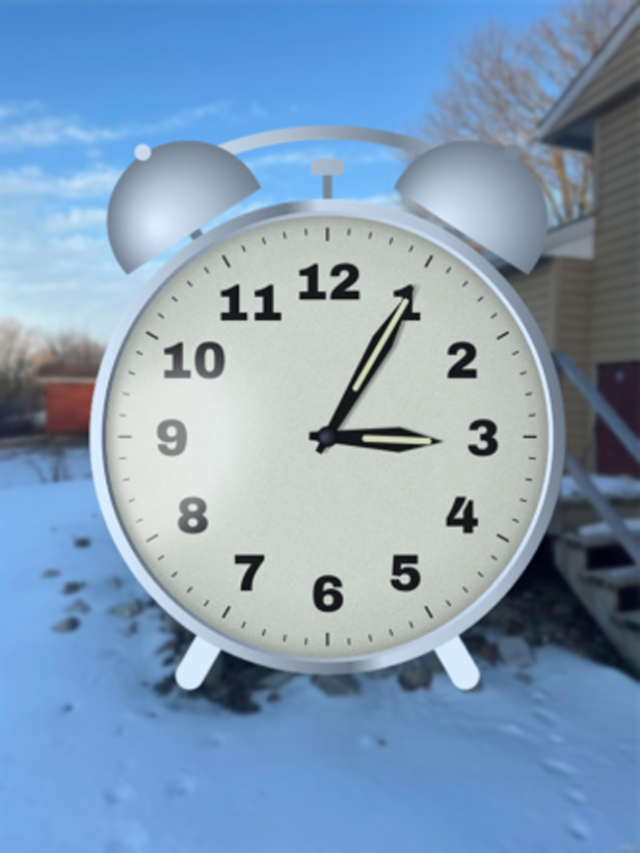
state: 3:05
